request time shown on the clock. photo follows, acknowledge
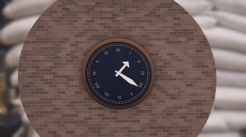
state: 1:21
